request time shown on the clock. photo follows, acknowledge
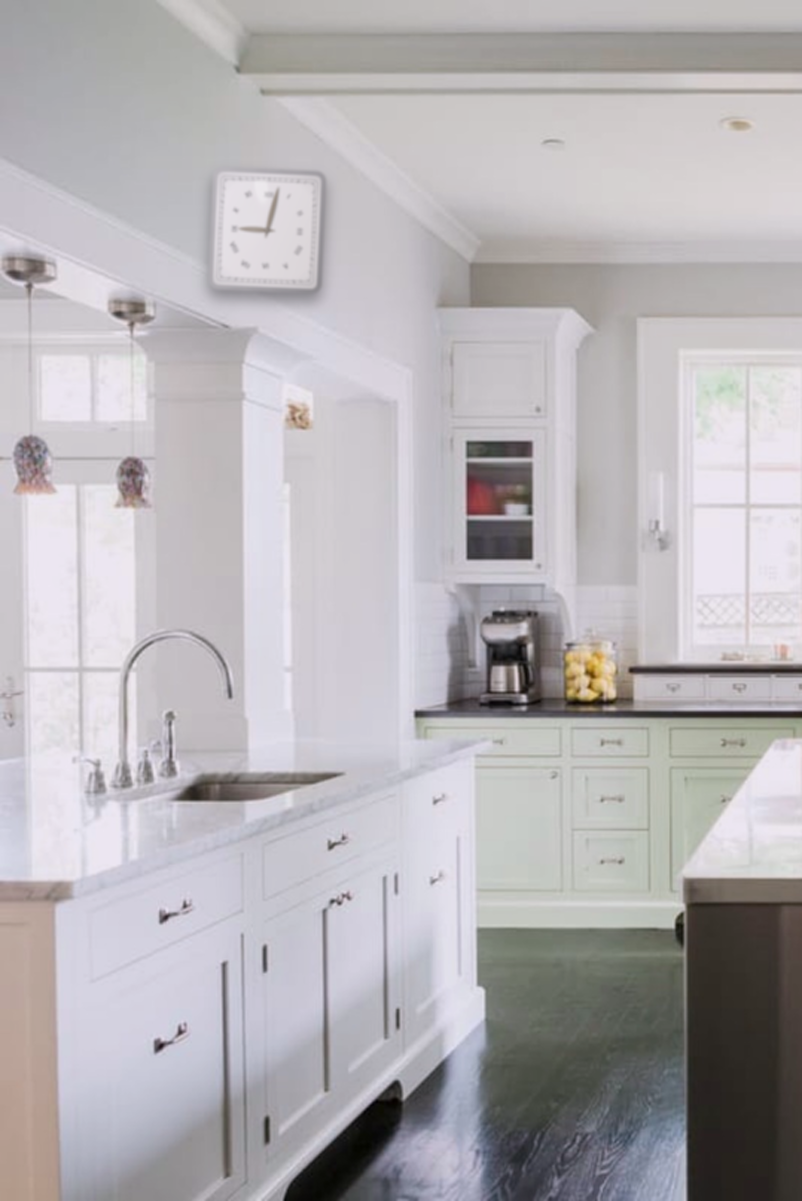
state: 9:02
